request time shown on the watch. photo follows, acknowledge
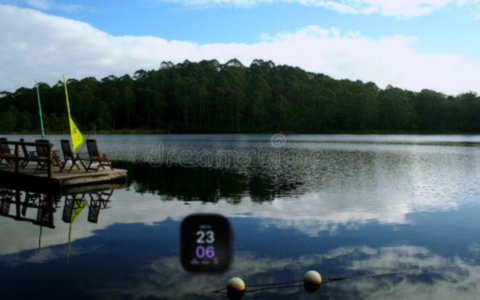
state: 23:06
